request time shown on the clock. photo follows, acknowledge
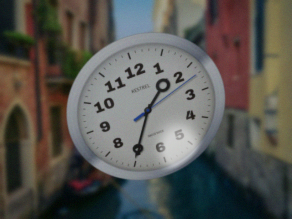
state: 1:35:12
